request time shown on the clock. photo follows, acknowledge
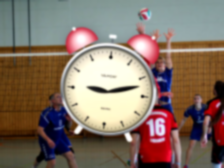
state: 9:12
